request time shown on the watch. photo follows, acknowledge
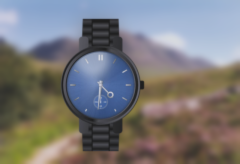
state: 4:31
